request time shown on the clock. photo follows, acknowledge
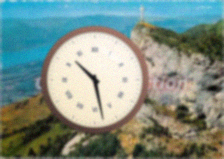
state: 10:28
